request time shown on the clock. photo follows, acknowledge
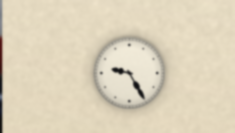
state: 9:25
